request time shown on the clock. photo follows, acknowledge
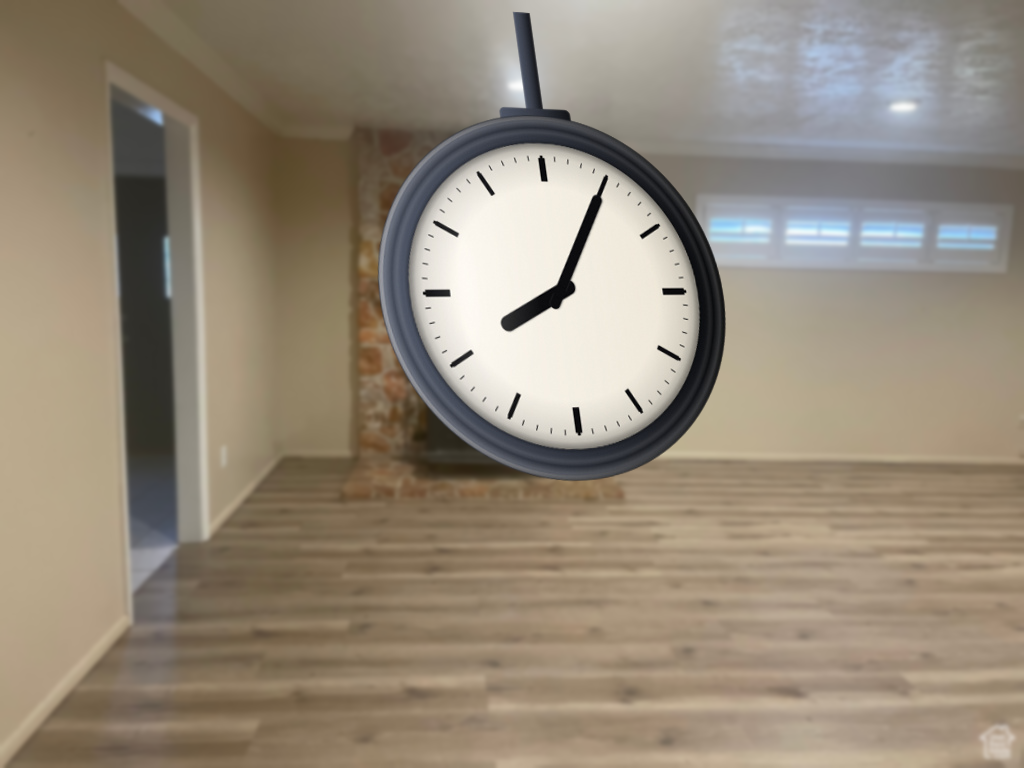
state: 8:05
